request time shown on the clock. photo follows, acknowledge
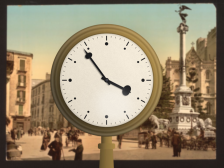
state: 3:54
